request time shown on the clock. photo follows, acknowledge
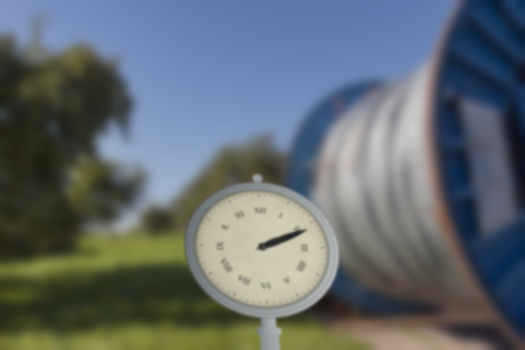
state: 2:11
